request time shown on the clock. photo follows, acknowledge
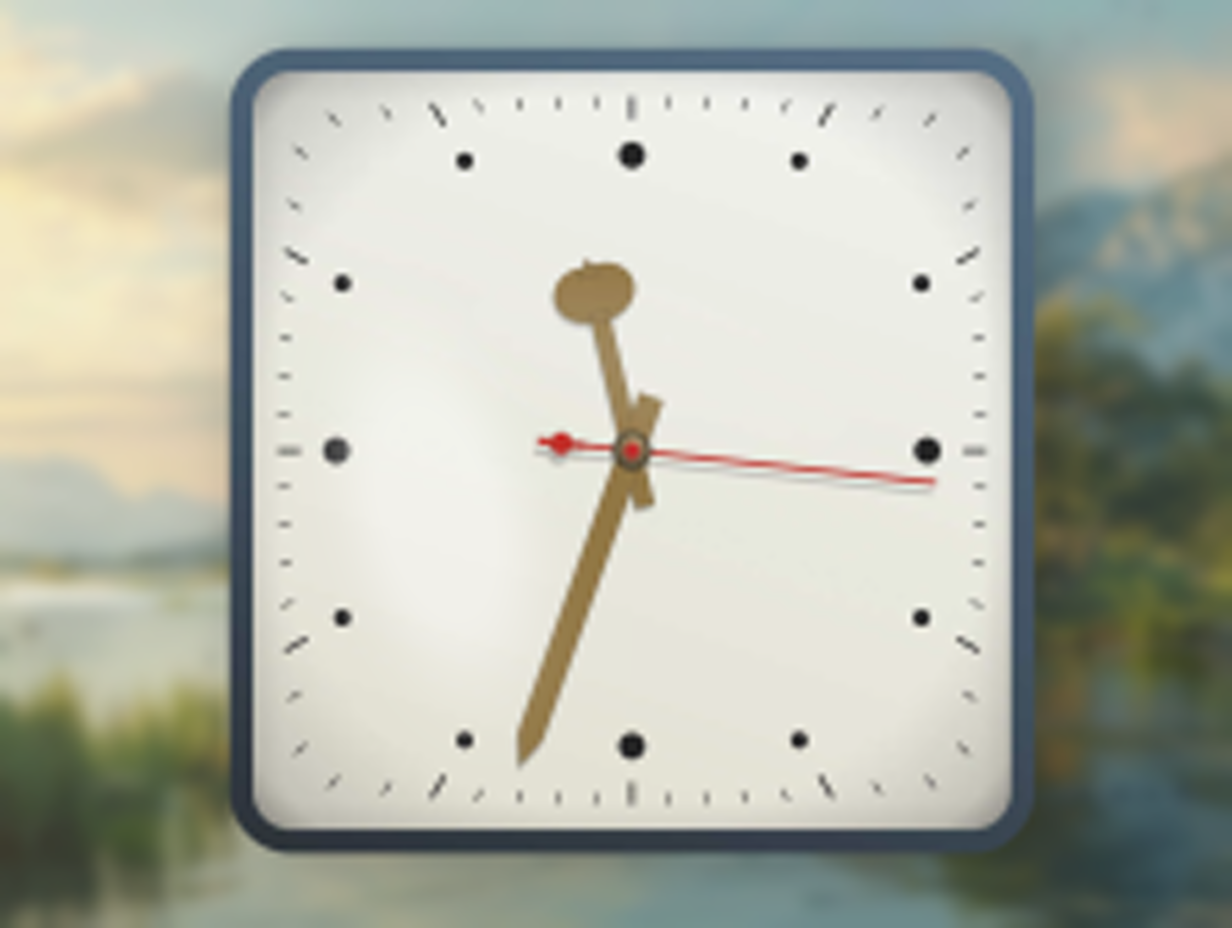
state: 11:33:16
